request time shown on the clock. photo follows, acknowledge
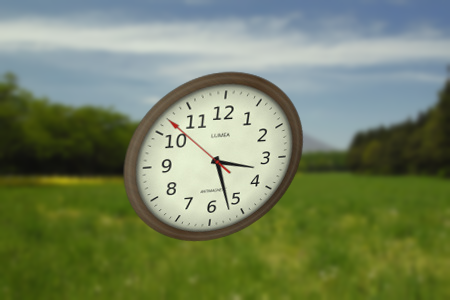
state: 3:26:52
